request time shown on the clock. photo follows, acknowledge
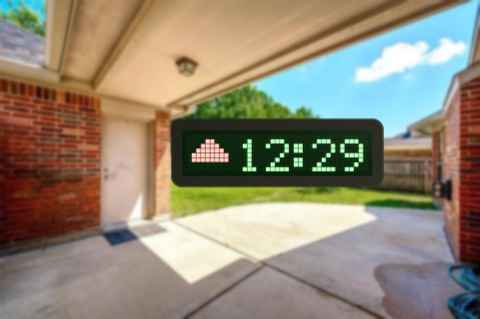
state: 12:29
